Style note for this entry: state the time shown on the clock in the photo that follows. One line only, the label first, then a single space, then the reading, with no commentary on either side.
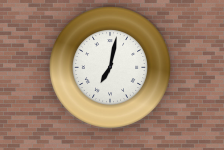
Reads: 7:02
